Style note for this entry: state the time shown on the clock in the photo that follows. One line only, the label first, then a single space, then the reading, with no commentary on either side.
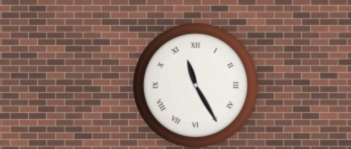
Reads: 11:25
